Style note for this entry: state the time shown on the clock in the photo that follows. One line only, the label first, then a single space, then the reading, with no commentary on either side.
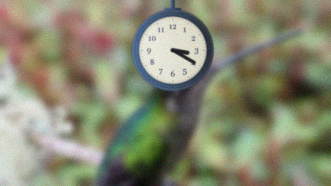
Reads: 3:20
